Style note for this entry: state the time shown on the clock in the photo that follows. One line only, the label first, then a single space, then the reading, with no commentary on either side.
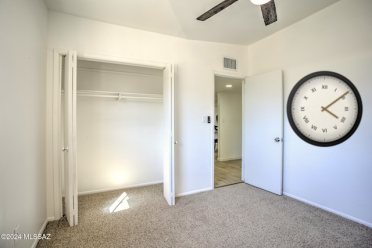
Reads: 4:09
